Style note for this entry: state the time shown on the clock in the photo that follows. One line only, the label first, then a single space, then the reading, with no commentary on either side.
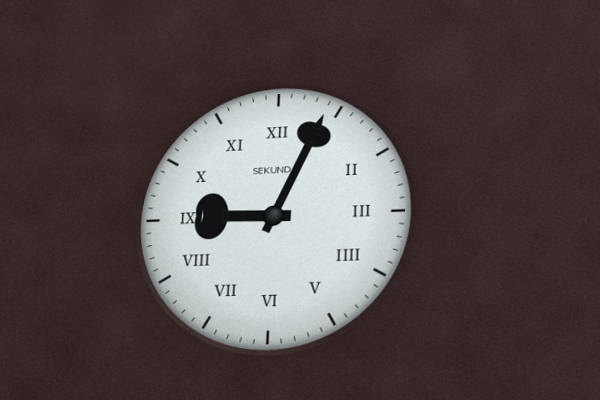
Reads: 9:04
